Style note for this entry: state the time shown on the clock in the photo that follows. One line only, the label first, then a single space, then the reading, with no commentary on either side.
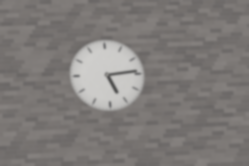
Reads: 5:14
